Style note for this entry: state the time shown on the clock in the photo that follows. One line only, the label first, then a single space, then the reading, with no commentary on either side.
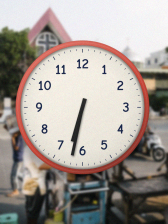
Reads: 6:32
